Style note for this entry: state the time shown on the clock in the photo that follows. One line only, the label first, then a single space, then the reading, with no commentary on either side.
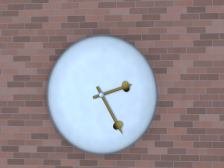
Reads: 2:25
